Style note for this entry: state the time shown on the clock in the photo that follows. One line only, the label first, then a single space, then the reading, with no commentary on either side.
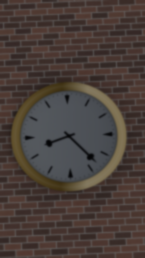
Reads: 8:23
